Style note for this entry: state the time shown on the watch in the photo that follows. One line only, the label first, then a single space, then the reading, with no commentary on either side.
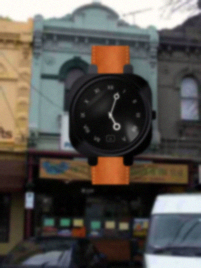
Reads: 5:03
